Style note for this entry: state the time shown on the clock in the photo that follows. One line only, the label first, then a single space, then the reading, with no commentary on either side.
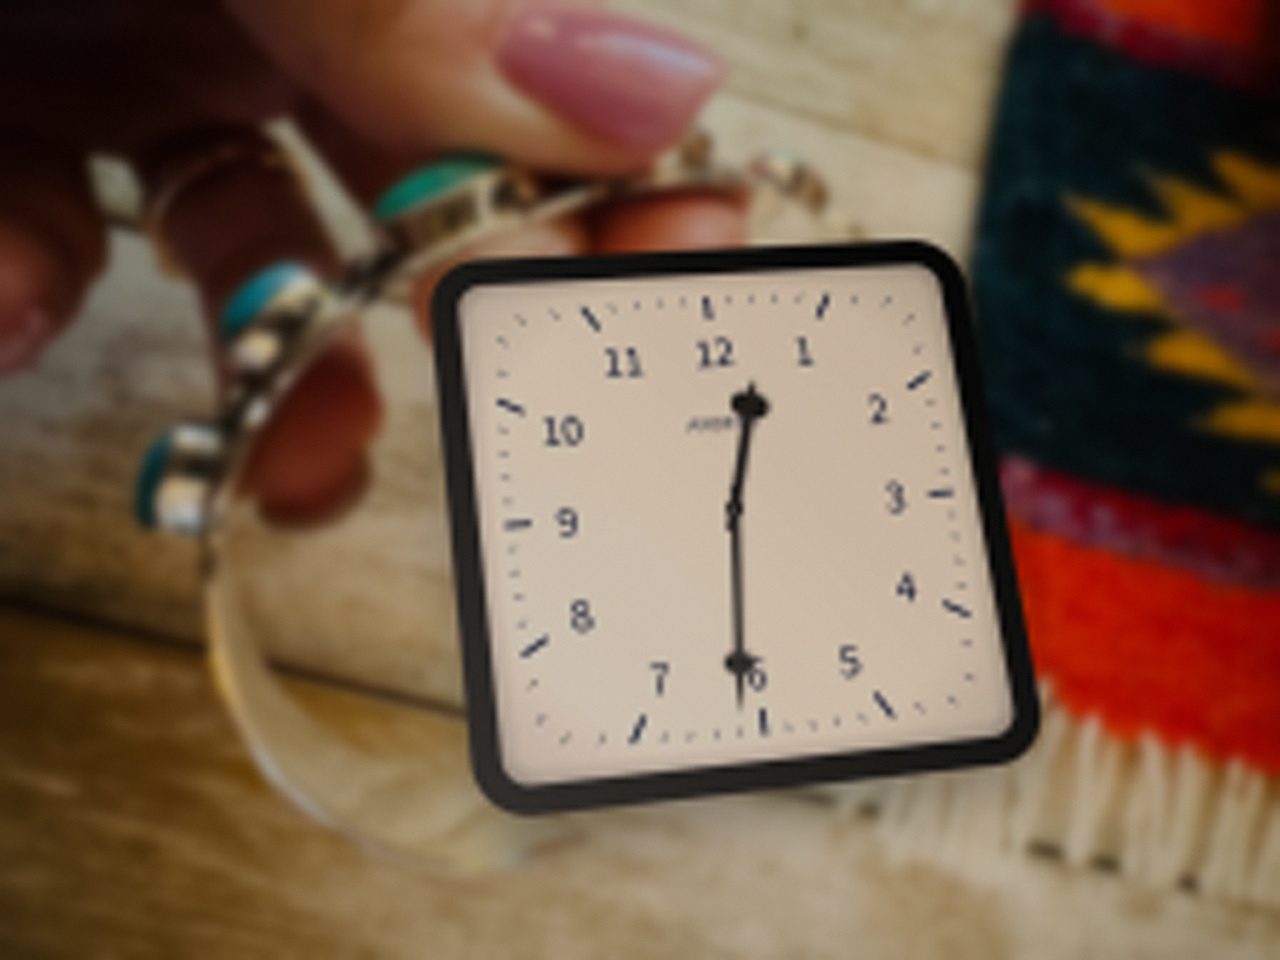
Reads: 12:31
